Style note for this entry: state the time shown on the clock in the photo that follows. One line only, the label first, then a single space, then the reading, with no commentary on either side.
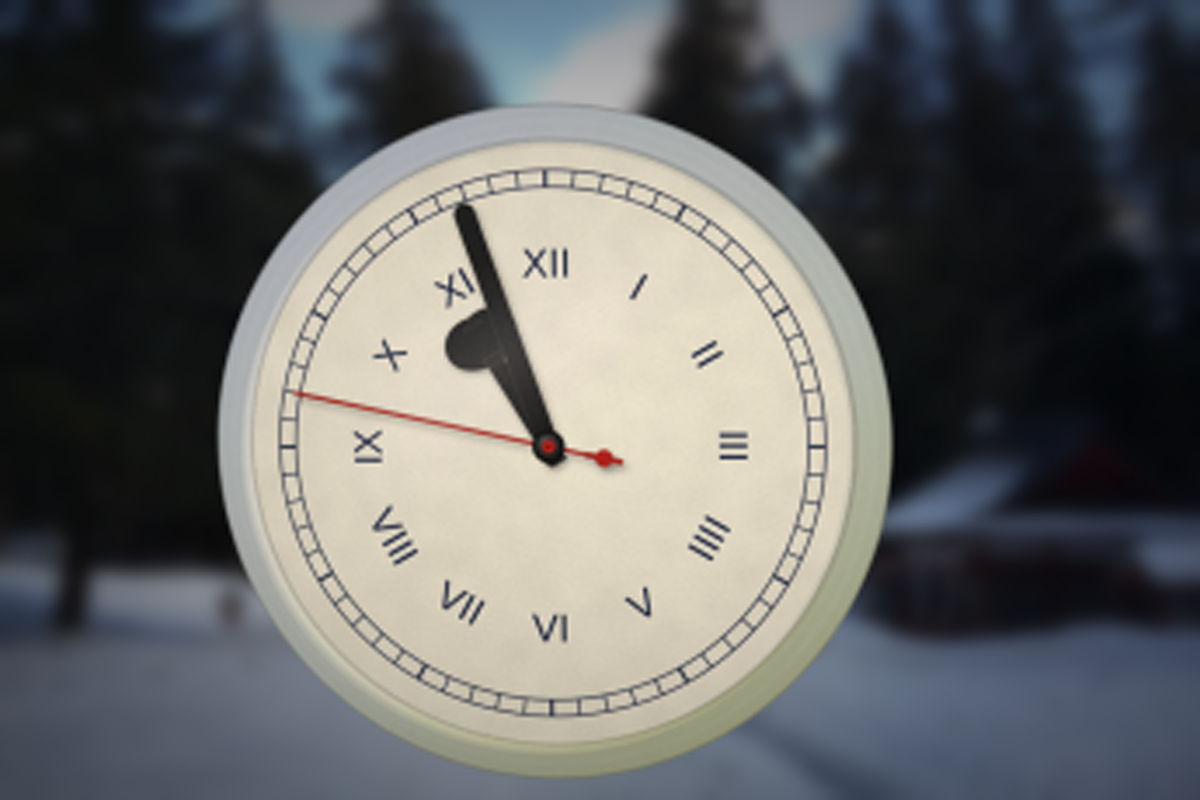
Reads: 10:56:47
